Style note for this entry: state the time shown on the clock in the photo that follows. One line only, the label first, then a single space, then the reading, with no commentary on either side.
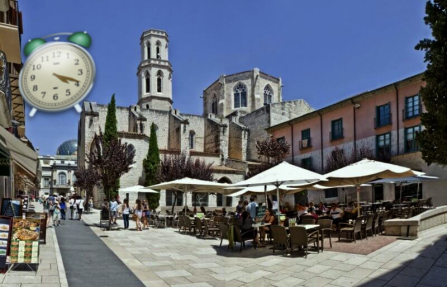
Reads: 4:19
